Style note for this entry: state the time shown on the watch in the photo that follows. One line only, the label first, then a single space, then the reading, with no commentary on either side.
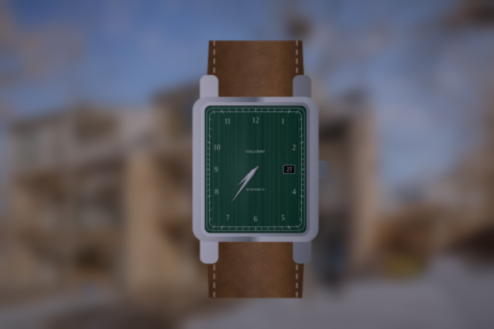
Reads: 7:36
